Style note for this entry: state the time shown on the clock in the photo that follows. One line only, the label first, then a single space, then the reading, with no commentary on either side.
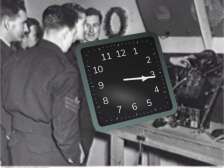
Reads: 3:16
